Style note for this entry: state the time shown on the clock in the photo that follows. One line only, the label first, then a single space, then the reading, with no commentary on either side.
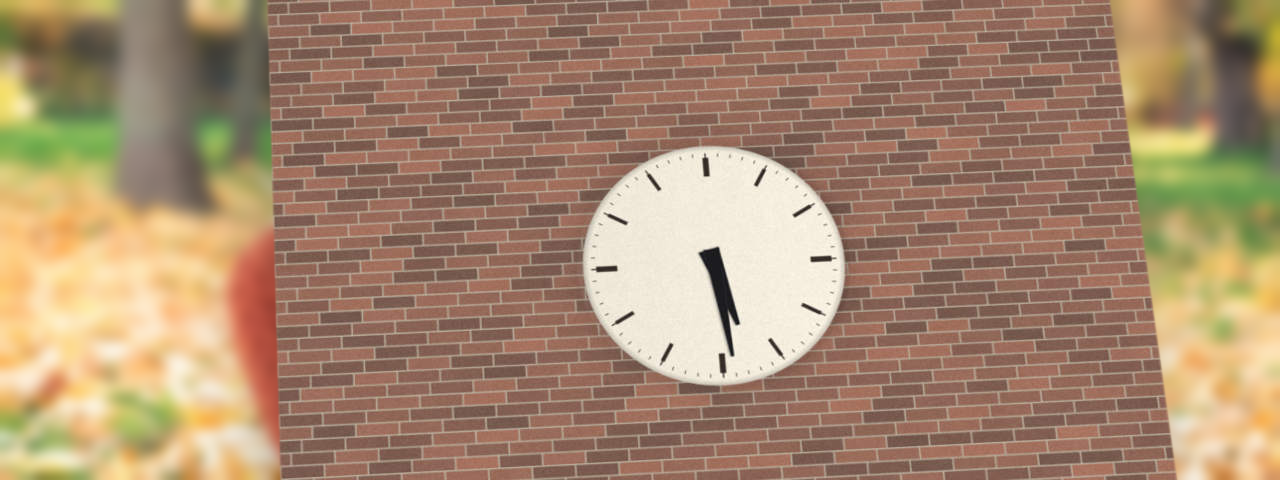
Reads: 5:29
